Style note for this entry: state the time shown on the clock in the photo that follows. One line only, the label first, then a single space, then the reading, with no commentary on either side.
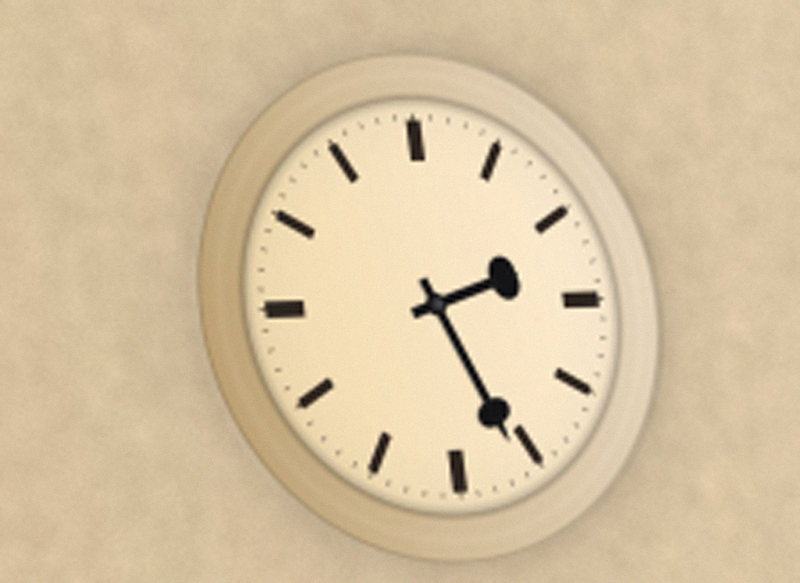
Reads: 2:26
